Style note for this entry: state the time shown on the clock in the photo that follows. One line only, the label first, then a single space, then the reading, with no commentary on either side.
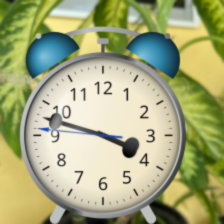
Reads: 3:47:46
